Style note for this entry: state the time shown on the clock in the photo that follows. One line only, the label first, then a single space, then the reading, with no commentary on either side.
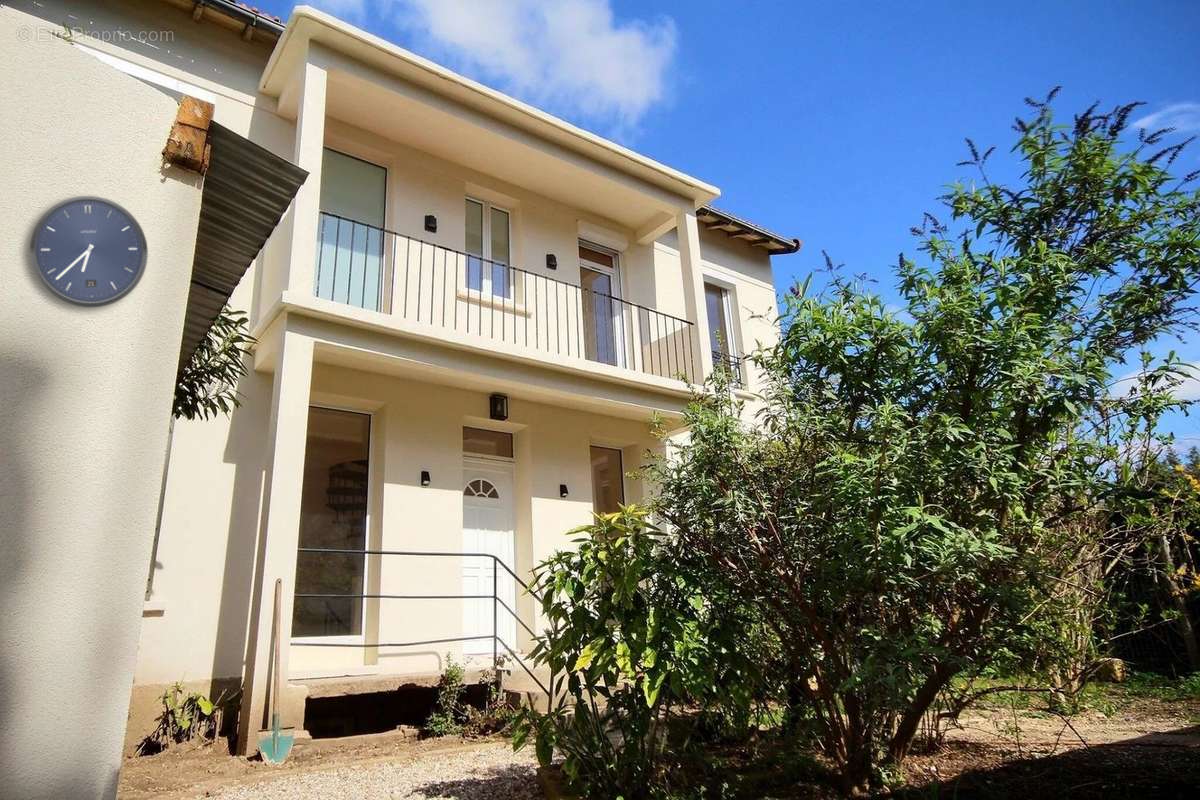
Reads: 6:38
